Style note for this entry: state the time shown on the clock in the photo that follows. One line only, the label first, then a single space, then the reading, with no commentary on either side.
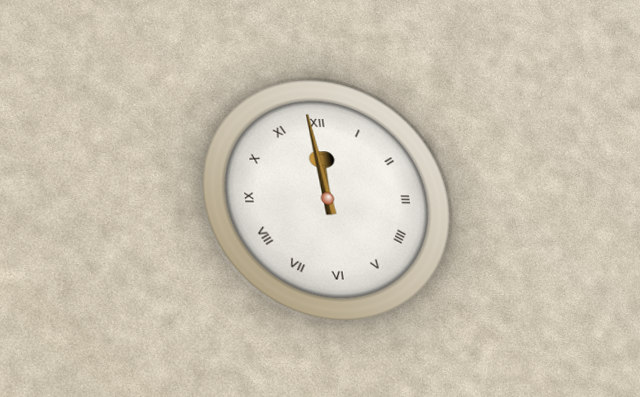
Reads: 11:59
